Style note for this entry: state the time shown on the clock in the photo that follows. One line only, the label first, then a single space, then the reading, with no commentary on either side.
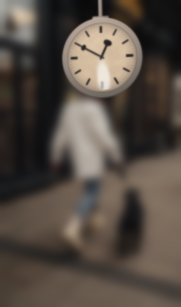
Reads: 12:50
